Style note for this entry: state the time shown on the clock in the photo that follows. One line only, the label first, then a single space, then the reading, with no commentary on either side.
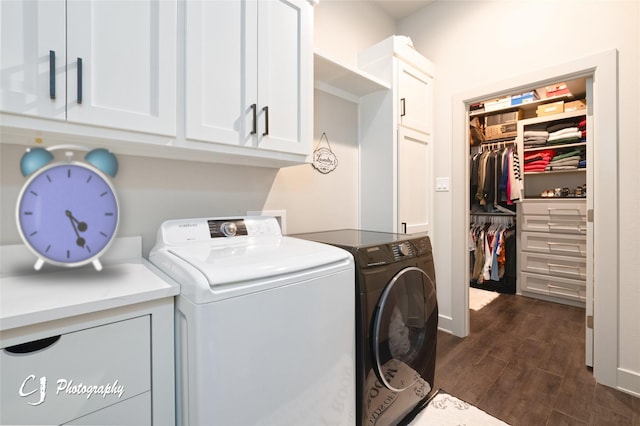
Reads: 4:26
